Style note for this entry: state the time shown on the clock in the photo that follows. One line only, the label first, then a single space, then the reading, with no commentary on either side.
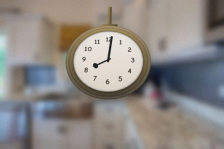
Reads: 8:01
